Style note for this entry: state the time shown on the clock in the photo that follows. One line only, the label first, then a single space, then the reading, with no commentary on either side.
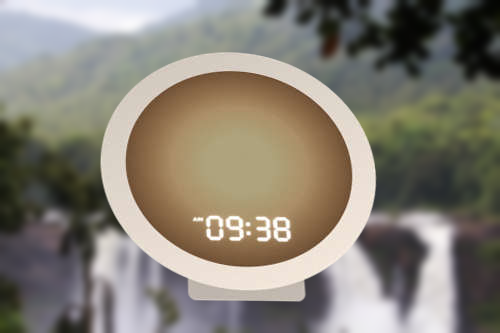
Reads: 9:38
